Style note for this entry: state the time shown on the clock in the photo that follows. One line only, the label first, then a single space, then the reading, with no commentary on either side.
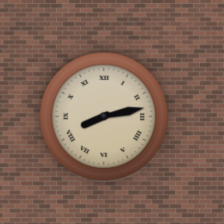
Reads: 8:13
